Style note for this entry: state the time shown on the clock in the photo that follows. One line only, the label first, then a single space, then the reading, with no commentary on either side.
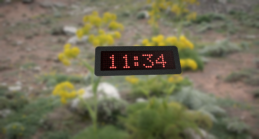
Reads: 11:34
